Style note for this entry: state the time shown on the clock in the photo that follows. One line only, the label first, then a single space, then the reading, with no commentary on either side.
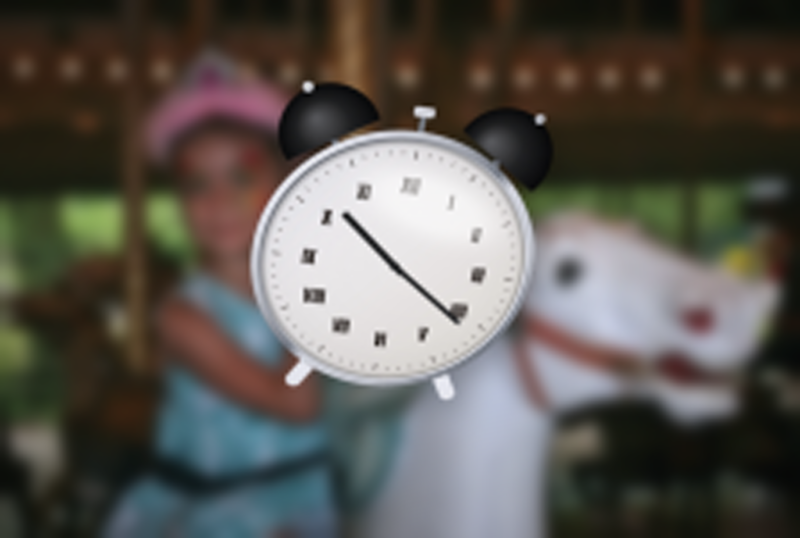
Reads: 10:21
